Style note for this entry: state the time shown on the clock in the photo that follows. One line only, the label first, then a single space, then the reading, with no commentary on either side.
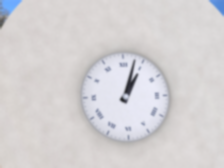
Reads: 1:03
